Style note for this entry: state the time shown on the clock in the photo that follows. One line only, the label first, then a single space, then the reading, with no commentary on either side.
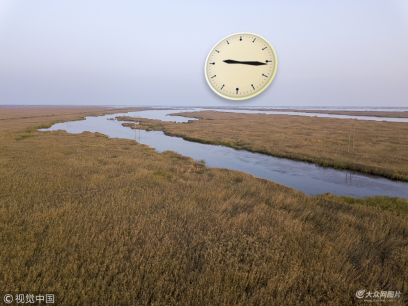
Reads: 9:16
